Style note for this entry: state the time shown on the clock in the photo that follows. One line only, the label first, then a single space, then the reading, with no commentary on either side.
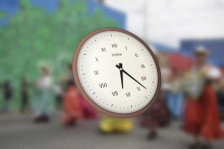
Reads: 6:23
